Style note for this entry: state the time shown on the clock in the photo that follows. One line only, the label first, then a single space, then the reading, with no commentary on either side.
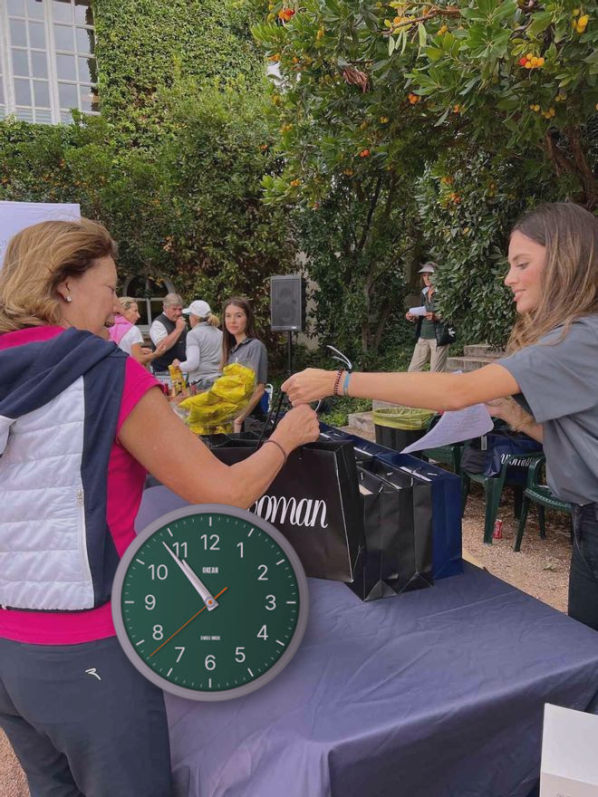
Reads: 10:53:38
